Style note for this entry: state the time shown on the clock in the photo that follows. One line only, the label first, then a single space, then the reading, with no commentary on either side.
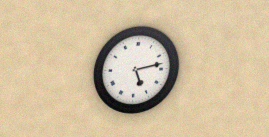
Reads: 5:13
